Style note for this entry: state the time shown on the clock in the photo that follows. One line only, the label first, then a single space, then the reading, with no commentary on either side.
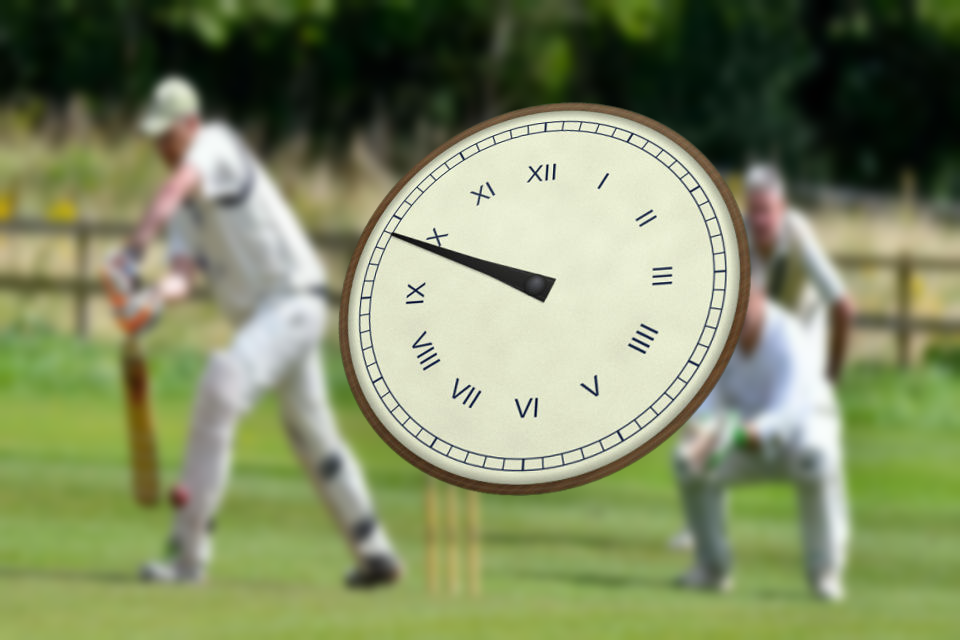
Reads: 9:49
